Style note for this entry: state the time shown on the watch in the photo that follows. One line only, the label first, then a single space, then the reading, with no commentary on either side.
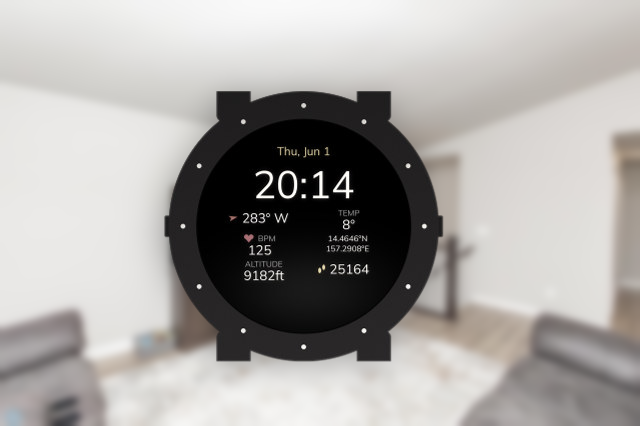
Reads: 20:14
